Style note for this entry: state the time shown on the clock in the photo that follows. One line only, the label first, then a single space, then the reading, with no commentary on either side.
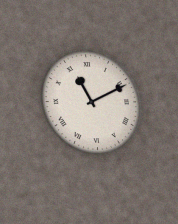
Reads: 11:11
